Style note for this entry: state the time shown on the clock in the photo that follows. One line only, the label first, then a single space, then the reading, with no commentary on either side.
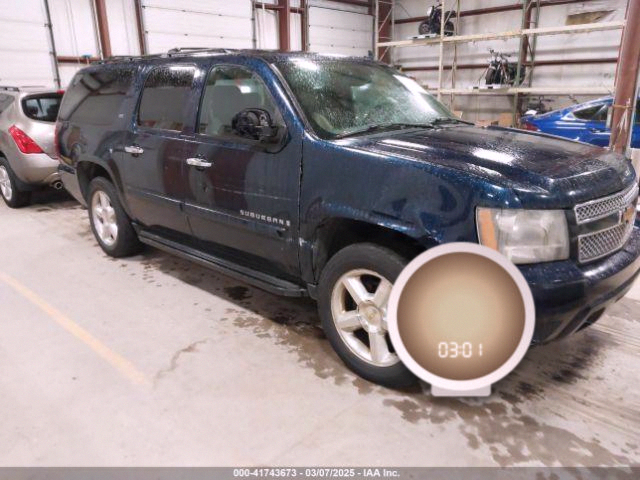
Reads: 3:01
